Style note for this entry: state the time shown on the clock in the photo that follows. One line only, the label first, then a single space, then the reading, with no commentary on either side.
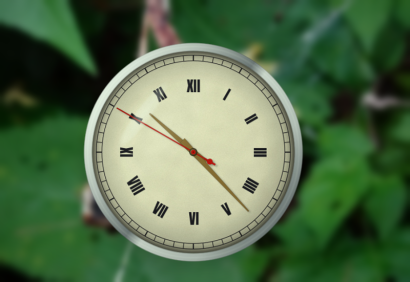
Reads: 10:22:50
